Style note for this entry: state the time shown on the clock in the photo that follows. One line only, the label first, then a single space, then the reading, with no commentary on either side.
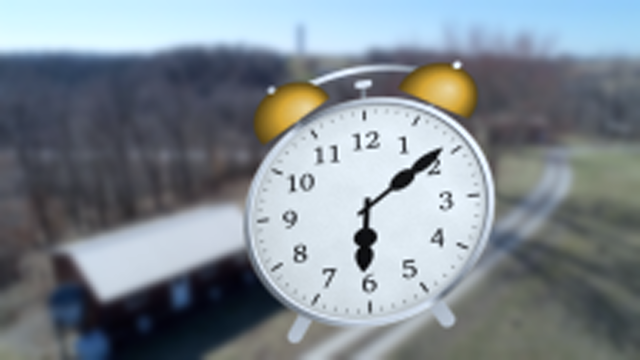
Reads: 6:09
